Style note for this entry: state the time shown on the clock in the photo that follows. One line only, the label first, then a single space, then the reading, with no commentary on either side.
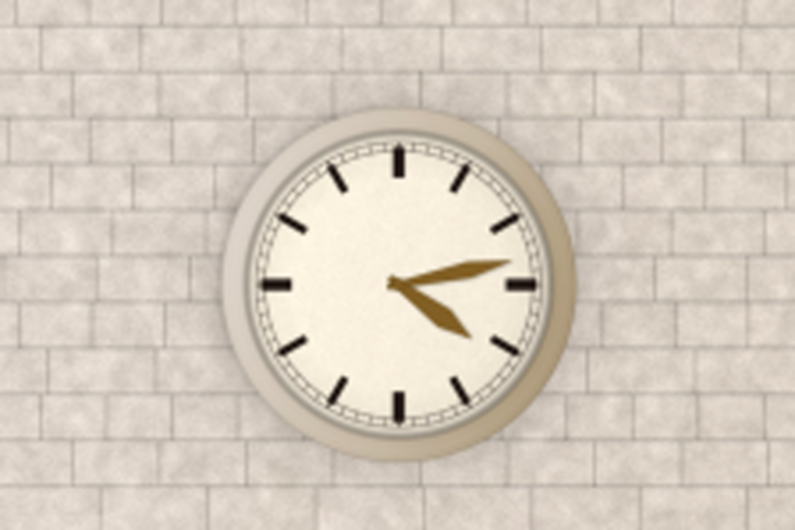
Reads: 4:13
